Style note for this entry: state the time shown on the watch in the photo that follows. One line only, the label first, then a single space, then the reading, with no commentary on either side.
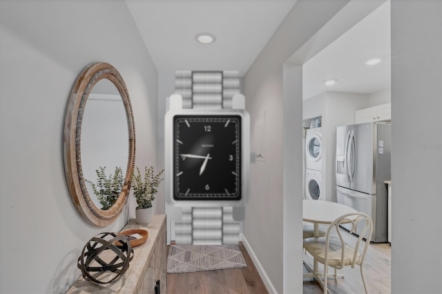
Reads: 6:46
